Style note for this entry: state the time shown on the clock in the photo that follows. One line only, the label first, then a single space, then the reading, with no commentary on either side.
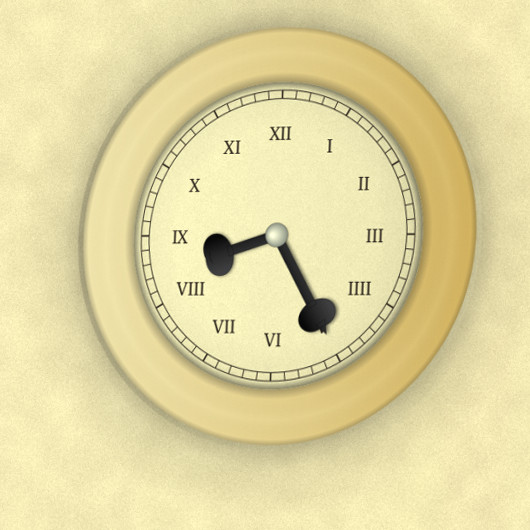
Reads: 8:25
